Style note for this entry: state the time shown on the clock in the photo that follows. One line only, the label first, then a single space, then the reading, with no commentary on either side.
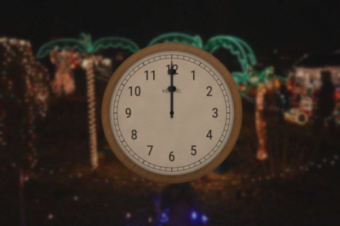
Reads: 12:00
